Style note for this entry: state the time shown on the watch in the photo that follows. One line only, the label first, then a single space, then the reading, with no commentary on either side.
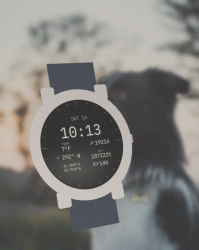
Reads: 10:13
